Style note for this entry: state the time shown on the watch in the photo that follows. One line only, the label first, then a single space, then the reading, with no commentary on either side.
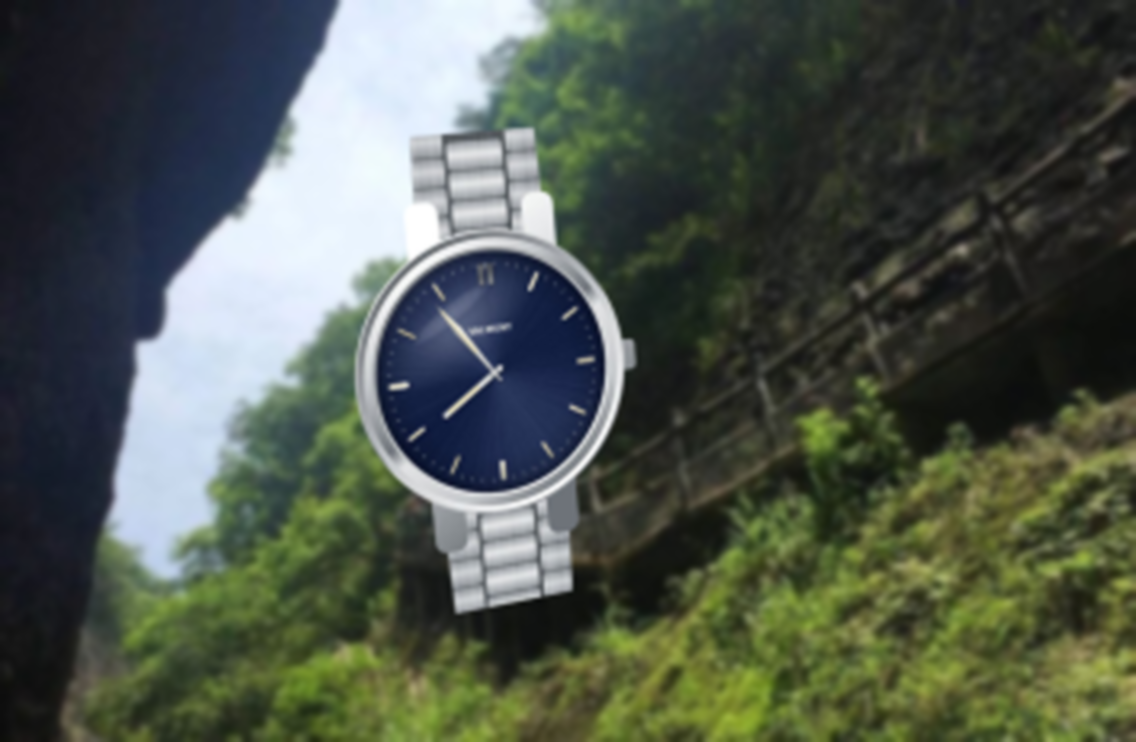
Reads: 7:54
